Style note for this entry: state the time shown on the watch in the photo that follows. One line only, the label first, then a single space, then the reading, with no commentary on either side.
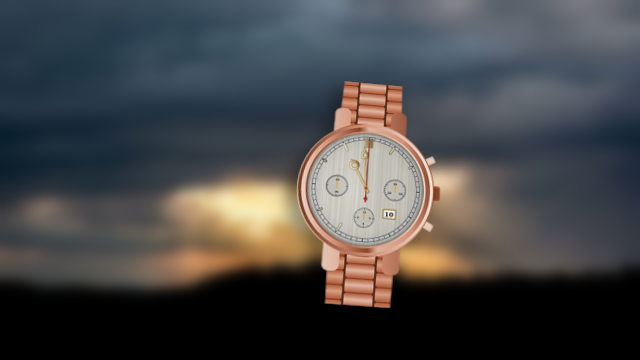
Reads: 10:59
